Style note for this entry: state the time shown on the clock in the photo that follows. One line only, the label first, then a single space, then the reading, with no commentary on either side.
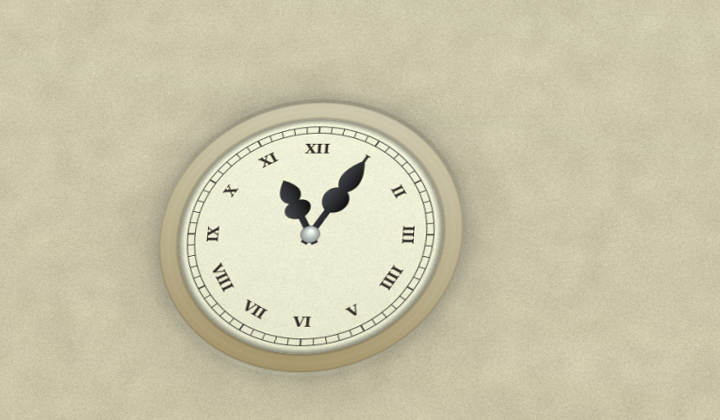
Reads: 11:05
